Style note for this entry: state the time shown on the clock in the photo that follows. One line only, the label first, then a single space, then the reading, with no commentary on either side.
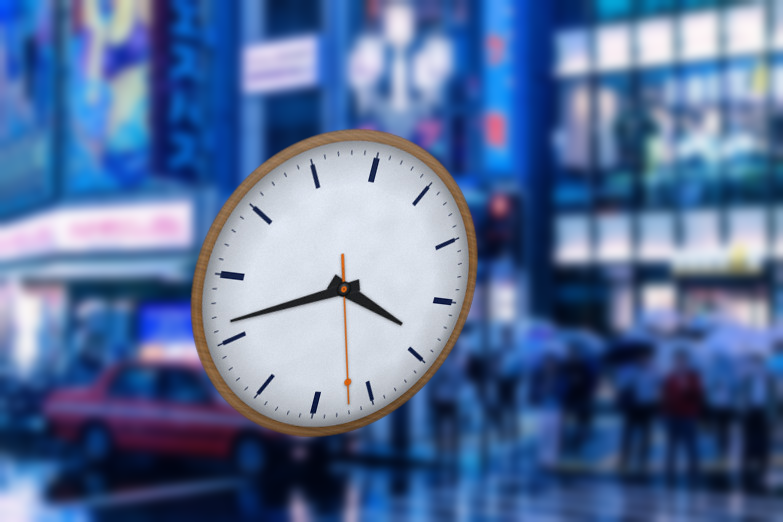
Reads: 3:41:27
